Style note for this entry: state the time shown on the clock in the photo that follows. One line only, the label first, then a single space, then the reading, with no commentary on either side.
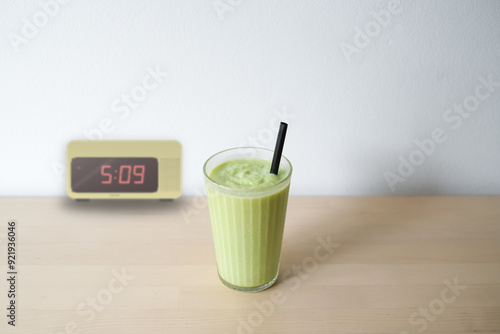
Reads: 5:09
